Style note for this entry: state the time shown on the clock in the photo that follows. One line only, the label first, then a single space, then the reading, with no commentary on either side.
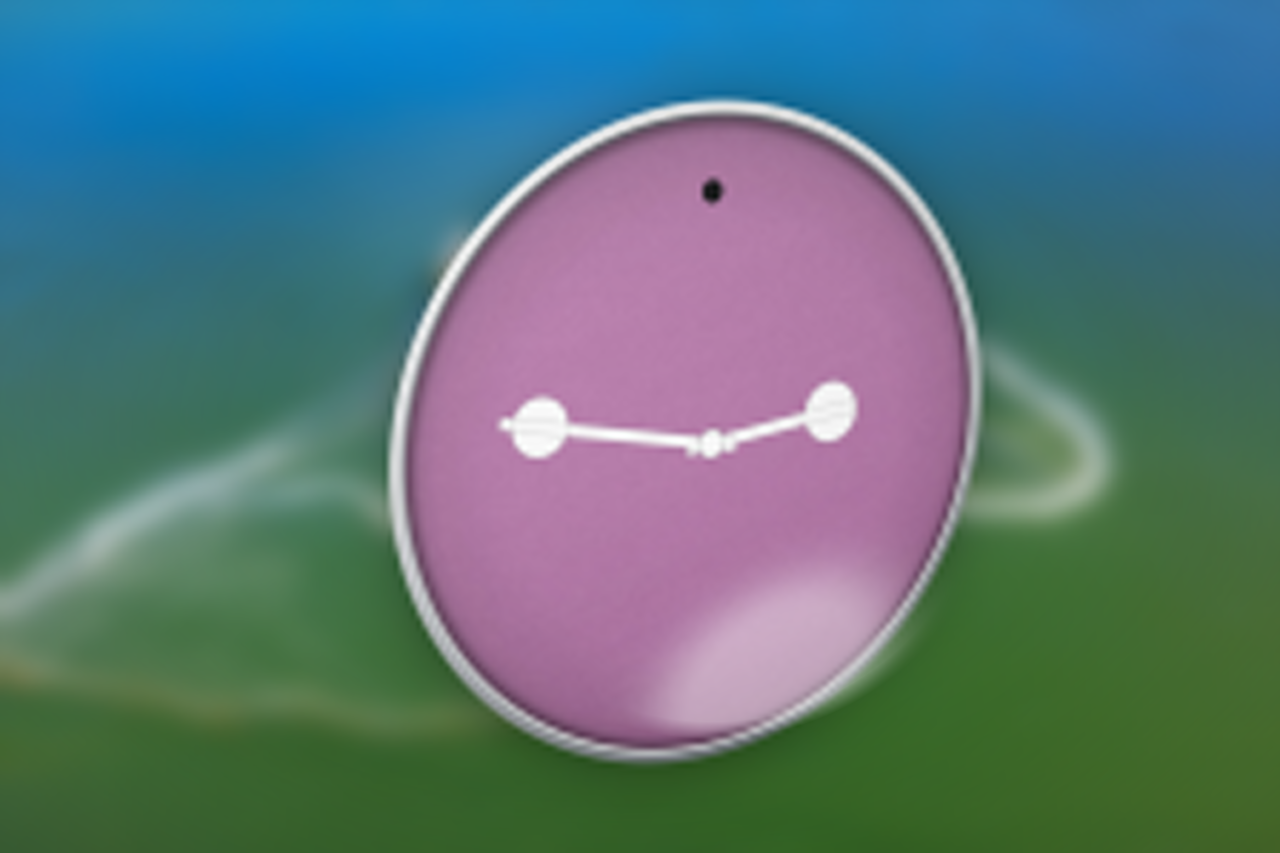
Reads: 2:47
